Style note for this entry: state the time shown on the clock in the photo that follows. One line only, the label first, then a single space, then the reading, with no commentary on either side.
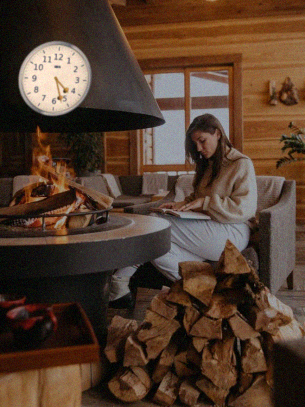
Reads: 4:27
